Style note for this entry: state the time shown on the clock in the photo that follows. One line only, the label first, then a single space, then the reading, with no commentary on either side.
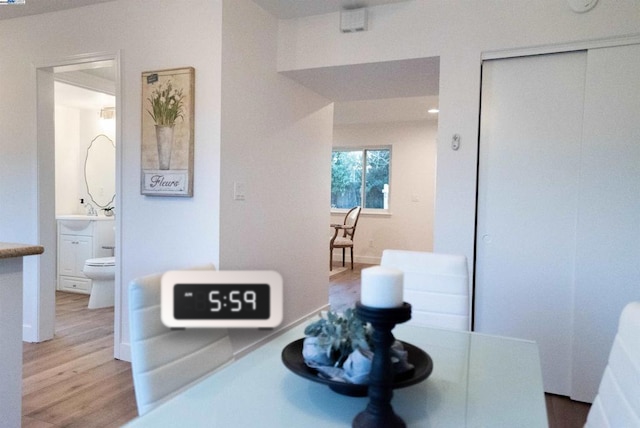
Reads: 5:59
